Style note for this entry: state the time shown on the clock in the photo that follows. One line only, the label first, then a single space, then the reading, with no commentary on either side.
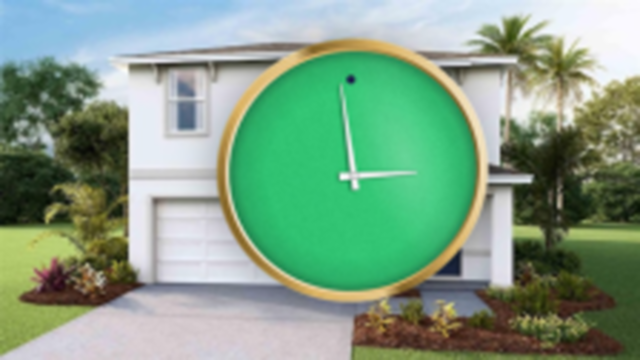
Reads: 2:59
